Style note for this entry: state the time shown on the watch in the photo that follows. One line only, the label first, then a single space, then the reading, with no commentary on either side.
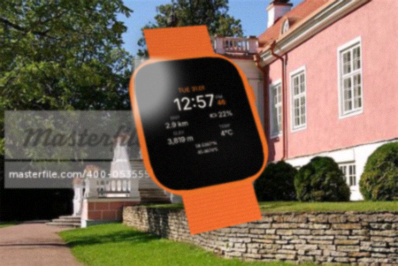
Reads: 12:57
